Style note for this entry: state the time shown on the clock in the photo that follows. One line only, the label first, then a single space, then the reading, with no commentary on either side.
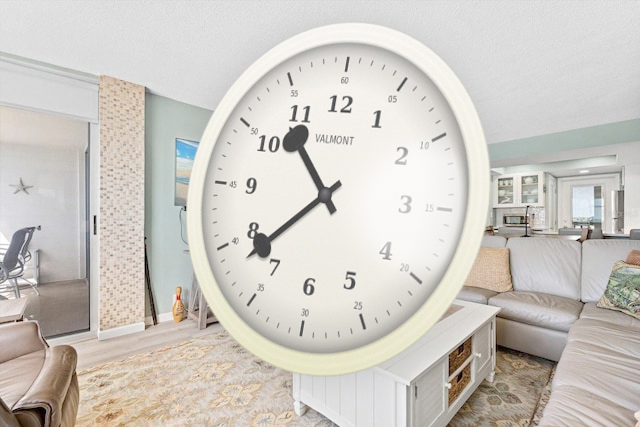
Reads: 10:38
